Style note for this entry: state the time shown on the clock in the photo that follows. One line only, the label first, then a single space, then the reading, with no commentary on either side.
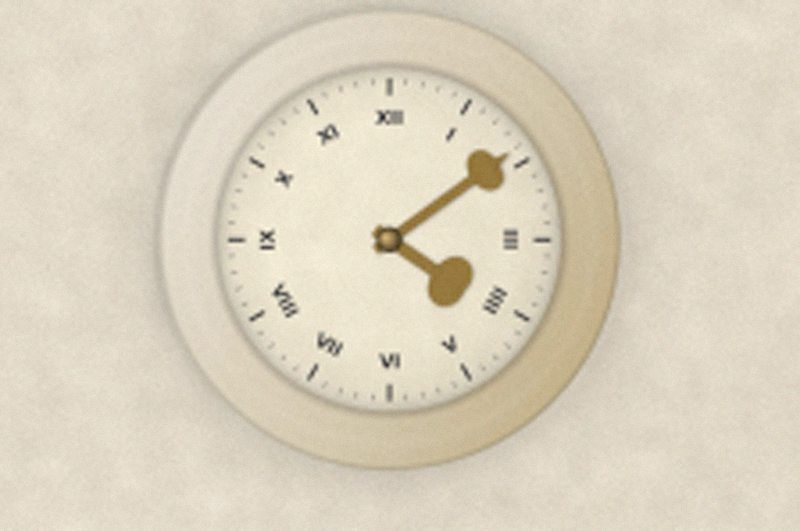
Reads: 4:09
